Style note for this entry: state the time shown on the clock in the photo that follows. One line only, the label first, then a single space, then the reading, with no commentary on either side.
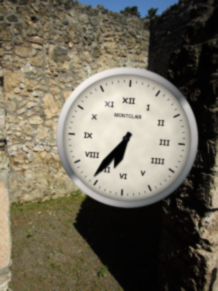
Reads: 6:36
